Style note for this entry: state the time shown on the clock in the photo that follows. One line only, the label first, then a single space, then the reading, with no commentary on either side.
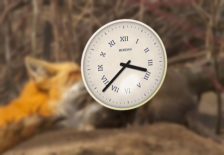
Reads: 3:38
